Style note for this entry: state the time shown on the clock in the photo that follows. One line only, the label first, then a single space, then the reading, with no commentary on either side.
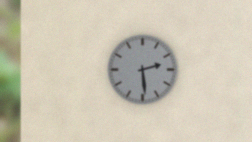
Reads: 2:29
